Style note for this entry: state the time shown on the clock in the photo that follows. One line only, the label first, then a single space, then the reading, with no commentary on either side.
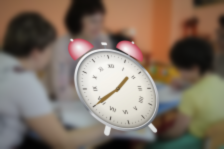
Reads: 1:40
